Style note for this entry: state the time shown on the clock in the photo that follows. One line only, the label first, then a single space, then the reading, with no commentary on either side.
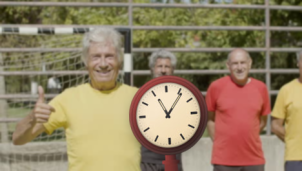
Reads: 11:06
